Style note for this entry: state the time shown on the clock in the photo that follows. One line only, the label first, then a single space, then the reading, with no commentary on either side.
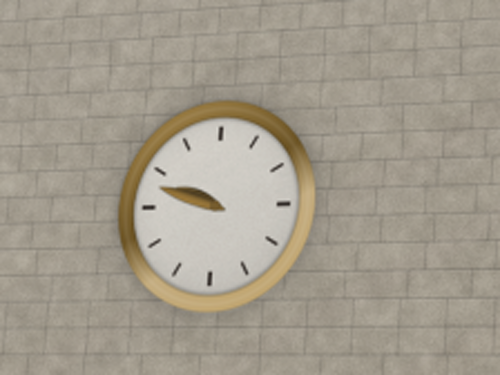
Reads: 9:48
